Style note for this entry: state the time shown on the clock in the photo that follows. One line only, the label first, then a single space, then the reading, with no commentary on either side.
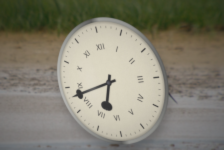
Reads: 6:43
